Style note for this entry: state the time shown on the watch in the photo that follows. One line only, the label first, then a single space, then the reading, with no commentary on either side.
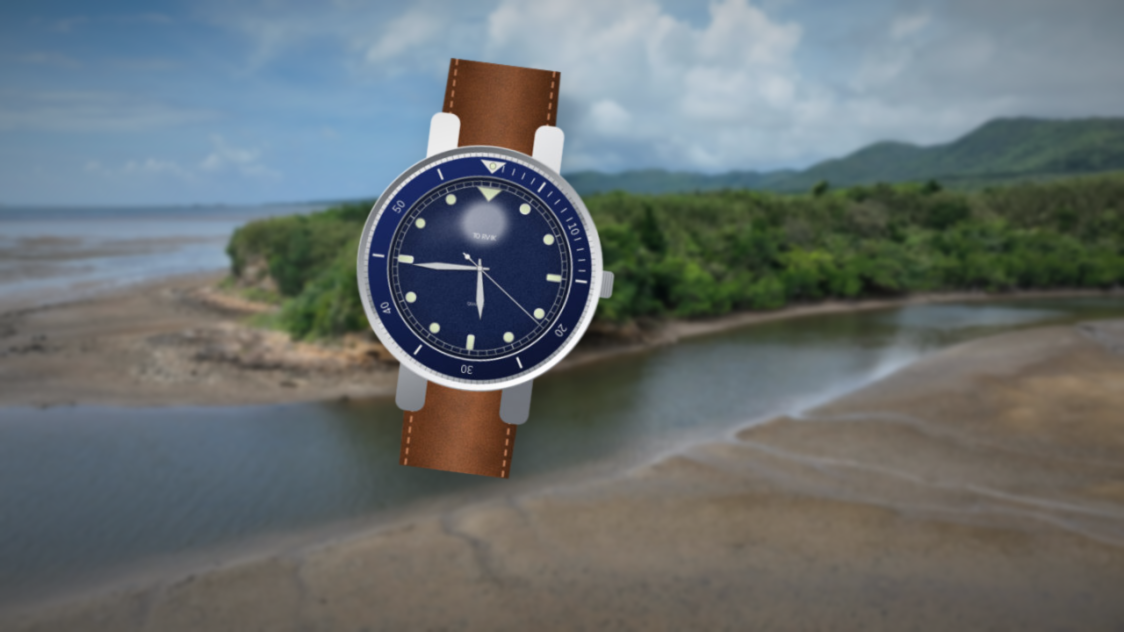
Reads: 5:44:21
